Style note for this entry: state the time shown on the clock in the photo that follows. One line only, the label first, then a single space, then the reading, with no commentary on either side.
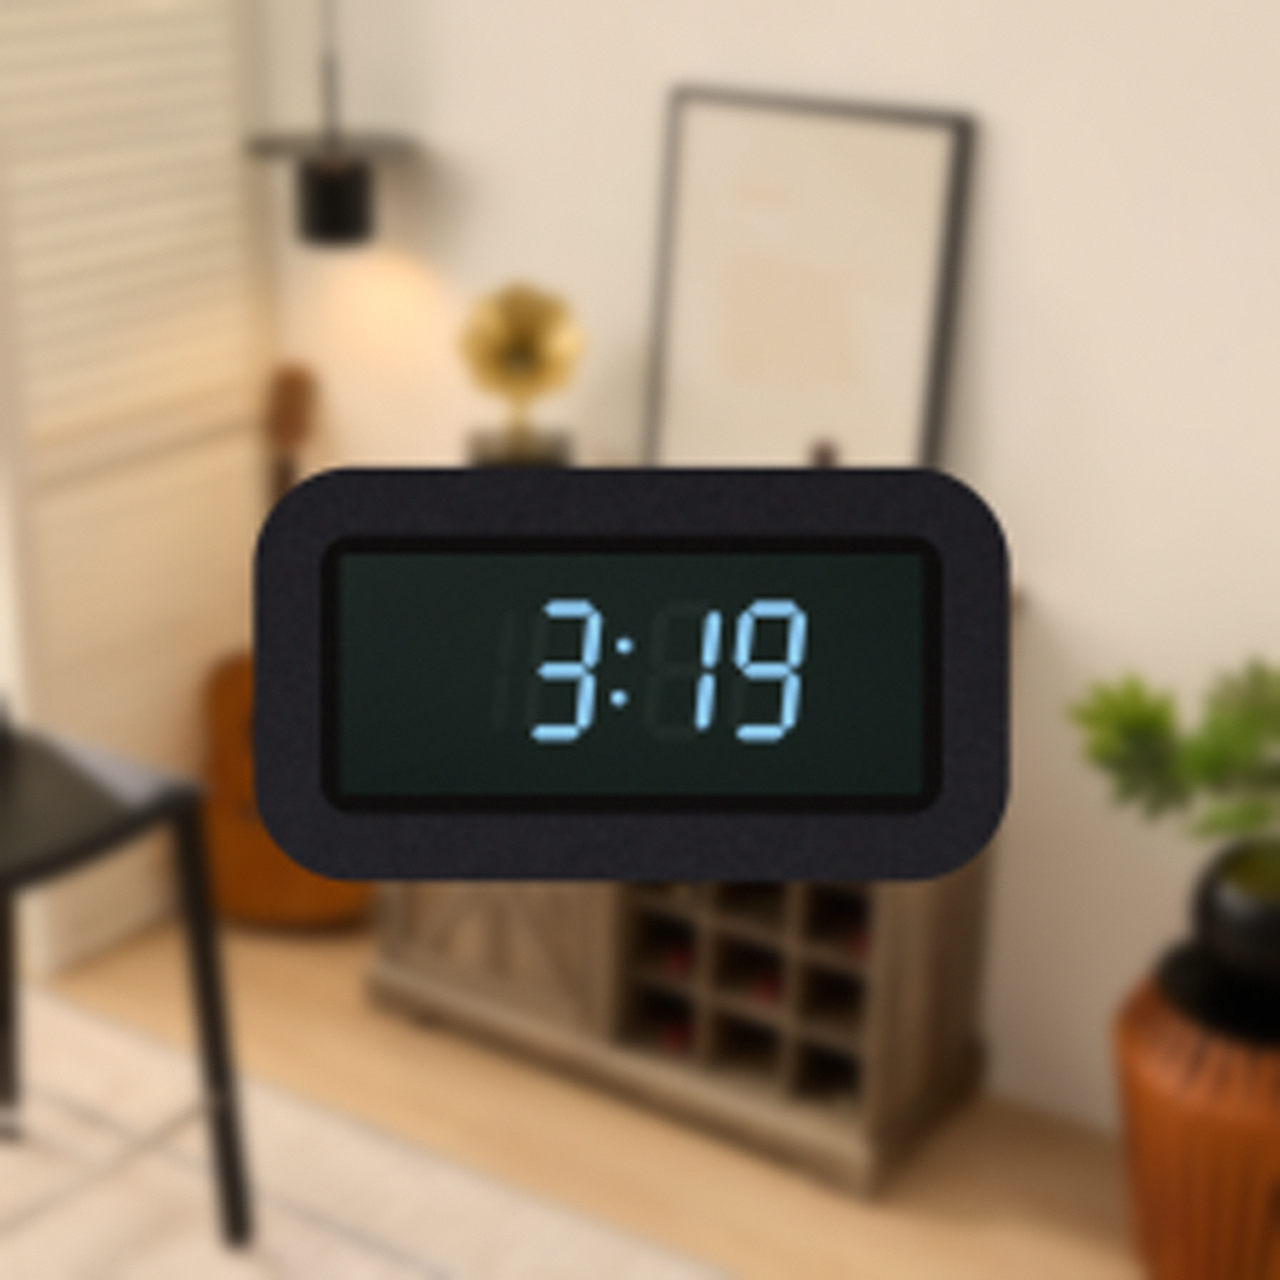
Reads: 3:19
